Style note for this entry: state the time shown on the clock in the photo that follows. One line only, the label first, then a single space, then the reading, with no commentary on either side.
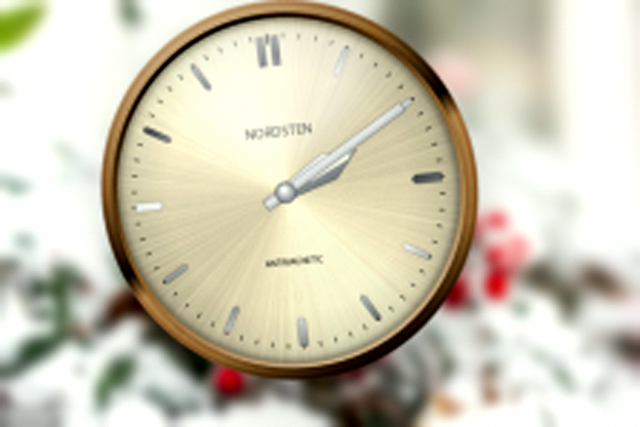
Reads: 2:10
